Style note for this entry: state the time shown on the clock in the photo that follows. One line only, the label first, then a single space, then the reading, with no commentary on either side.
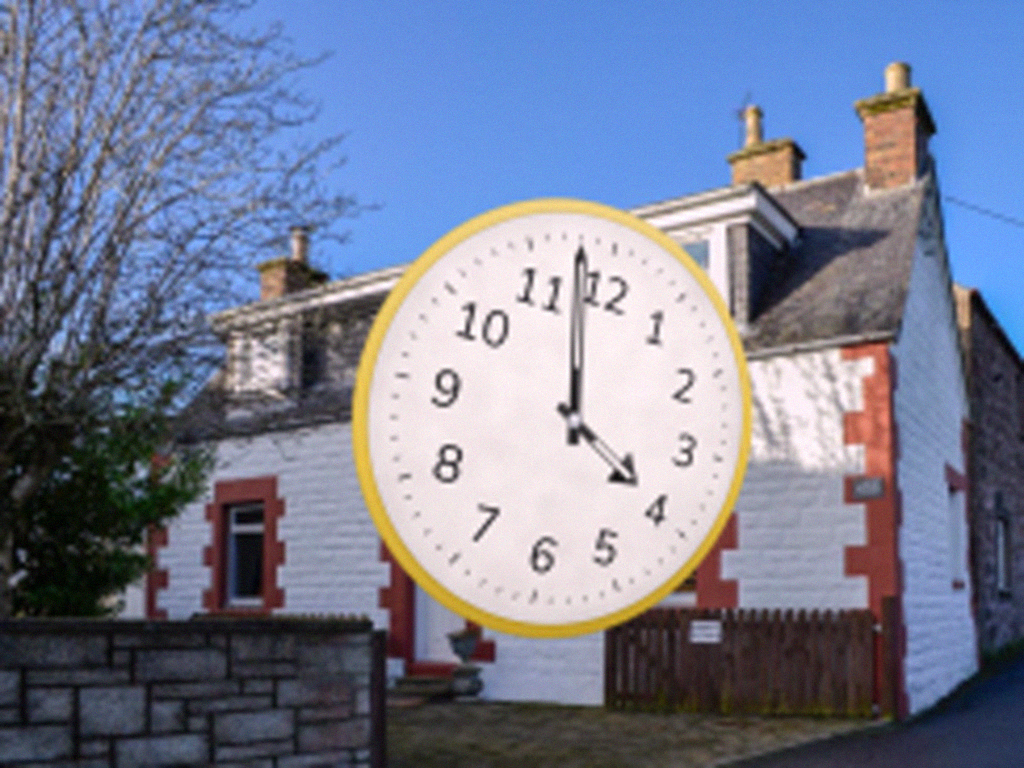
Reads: 3:58
